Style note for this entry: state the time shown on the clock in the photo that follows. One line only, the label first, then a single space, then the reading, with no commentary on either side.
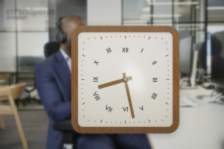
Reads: 8:28
